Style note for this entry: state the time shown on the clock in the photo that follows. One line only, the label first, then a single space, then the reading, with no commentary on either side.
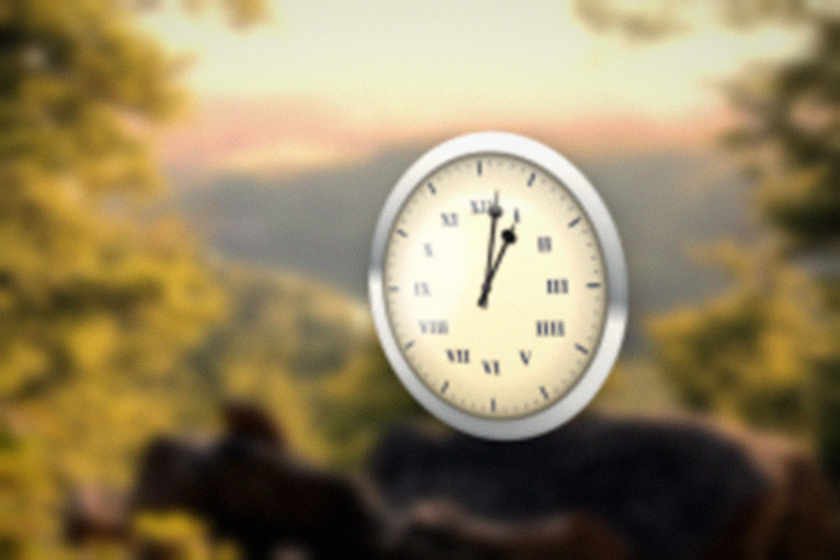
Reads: 1:02
